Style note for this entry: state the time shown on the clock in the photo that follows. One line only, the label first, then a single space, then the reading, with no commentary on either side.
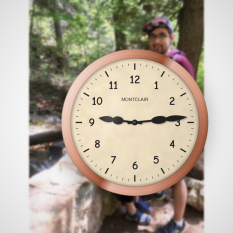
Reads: 9:14
